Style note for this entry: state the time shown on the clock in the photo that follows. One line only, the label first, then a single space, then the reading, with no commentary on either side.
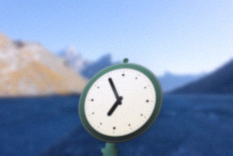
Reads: 6:55
